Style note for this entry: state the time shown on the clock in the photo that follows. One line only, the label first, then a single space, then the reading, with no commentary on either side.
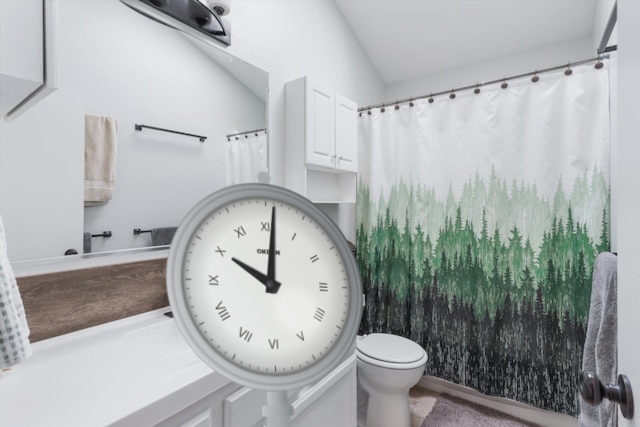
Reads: 10:01
